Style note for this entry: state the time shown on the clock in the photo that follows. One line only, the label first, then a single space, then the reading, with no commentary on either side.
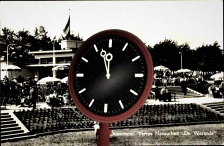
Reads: 11:57
